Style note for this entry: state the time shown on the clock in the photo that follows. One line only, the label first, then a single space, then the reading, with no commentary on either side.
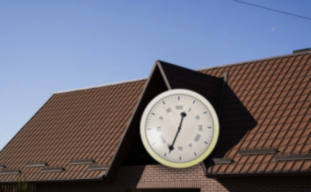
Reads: 12:34
